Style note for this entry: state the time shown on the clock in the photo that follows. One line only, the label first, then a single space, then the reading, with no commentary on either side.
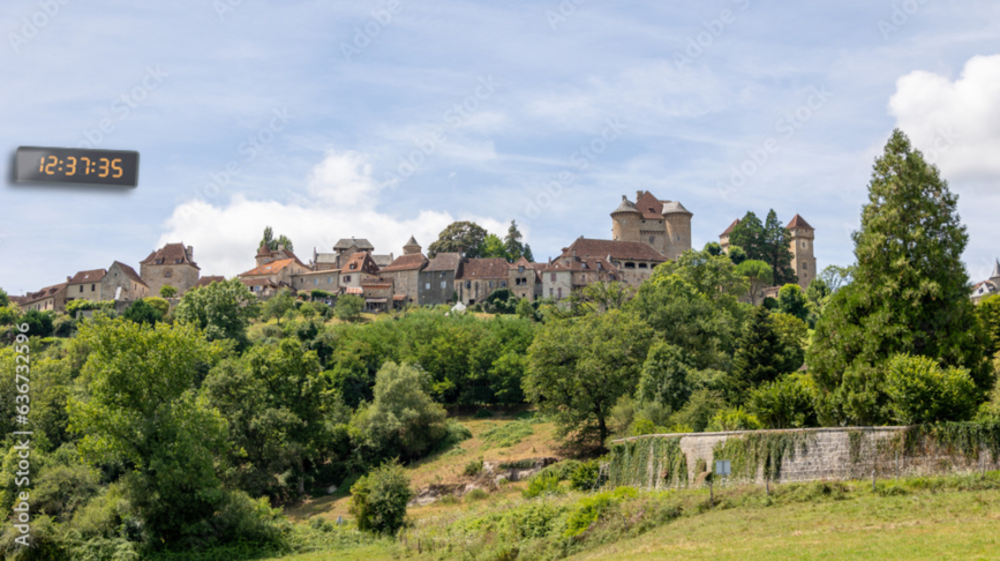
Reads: 12:37:35
